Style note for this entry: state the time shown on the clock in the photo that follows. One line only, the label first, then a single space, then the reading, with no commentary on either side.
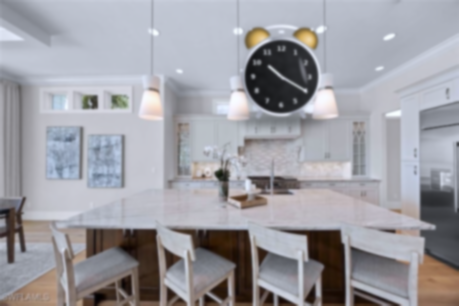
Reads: 10:20
